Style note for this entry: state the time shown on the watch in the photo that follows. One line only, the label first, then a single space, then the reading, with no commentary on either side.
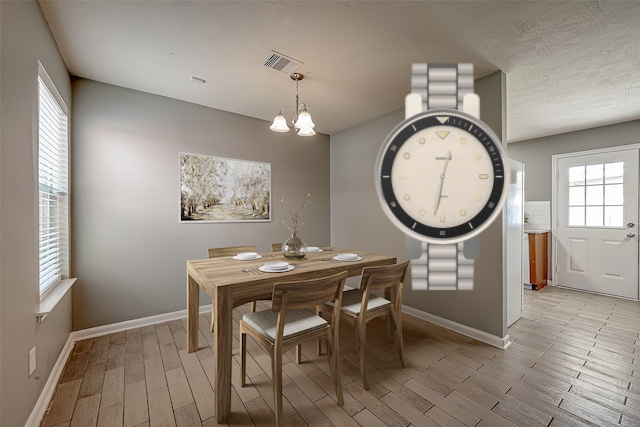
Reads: 12:32
